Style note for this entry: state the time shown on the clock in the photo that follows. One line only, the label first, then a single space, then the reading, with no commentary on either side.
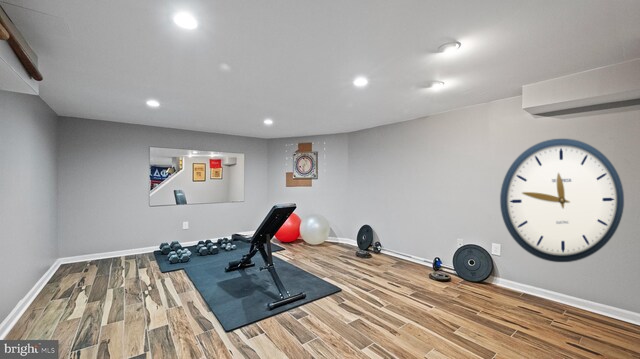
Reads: 11:47
